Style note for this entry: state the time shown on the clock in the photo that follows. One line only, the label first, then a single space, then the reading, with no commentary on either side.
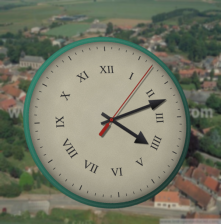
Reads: 4:12:07
